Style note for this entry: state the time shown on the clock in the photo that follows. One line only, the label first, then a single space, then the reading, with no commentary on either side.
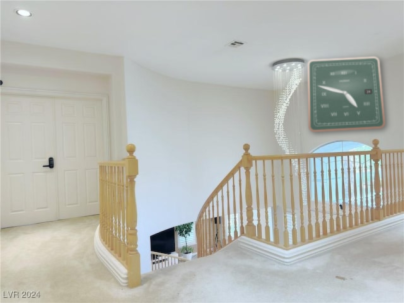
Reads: 4:48
